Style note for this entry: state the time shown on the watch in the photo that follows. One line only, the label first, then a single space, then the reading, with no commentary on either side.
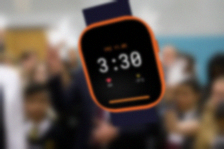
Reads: 3:30
